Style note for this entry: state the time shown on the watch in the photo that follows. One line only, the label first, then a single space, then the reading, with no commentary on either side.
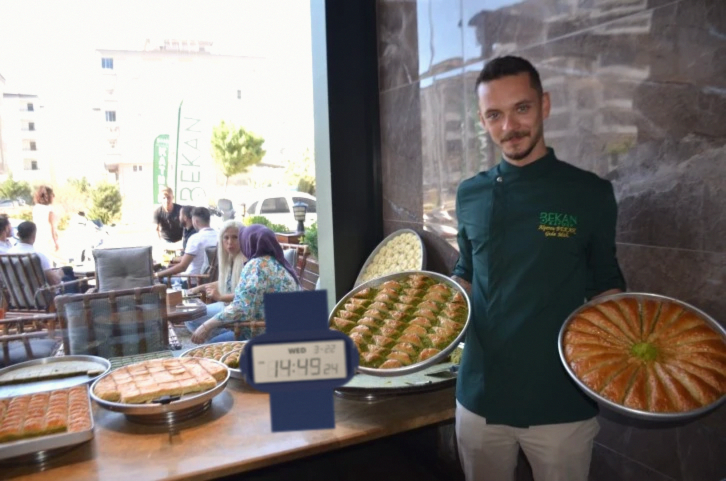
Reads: 14:49
